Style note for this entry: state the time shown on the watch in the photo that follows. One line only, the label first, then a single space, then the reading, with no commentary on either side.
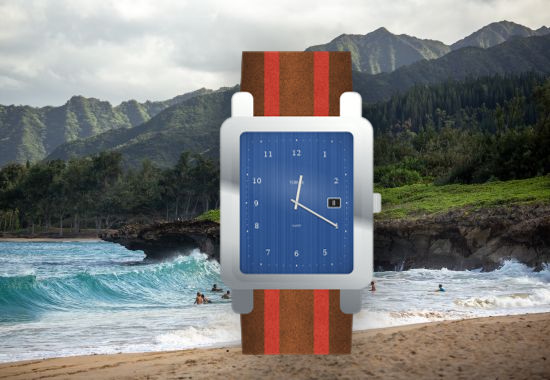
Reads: 12:20
